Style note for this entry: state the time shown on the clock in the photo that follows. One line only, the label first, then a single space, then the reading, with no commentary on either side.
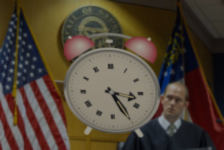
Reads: 3:25
